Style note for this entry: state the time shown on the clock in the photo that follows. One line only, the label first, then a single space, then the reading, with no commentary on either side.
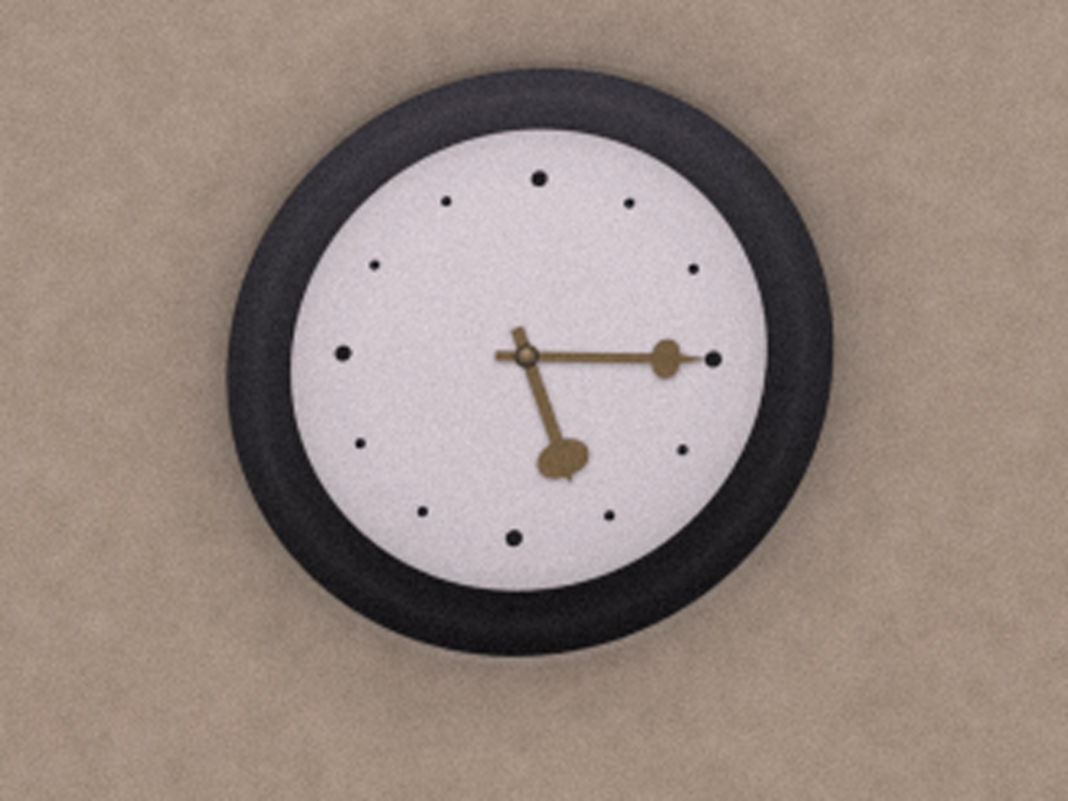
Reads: 5:15
